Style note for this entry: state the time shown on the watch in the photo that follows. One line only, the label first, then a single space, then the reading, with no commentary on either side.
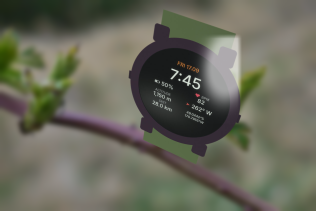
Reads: 7:45
